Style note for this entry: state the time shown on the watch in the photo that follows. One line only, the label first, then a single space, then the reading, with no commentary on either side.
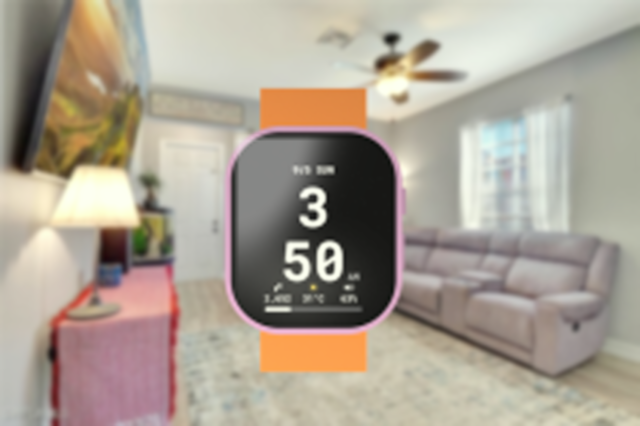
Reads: 3:50
